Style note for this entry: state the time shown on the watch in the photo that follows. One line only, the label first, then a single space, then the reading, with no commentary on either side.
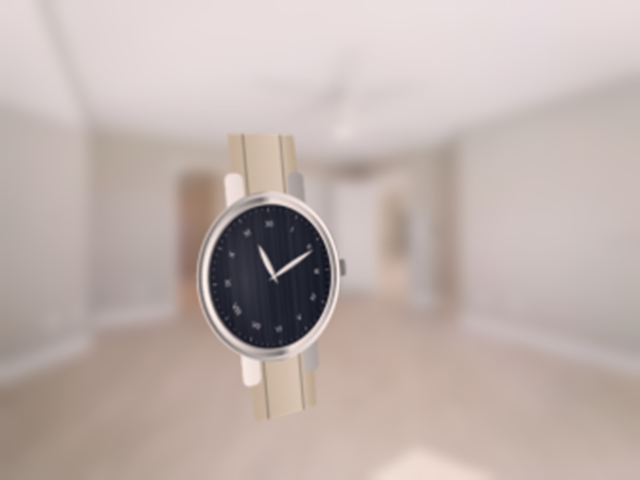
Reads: 11:11
